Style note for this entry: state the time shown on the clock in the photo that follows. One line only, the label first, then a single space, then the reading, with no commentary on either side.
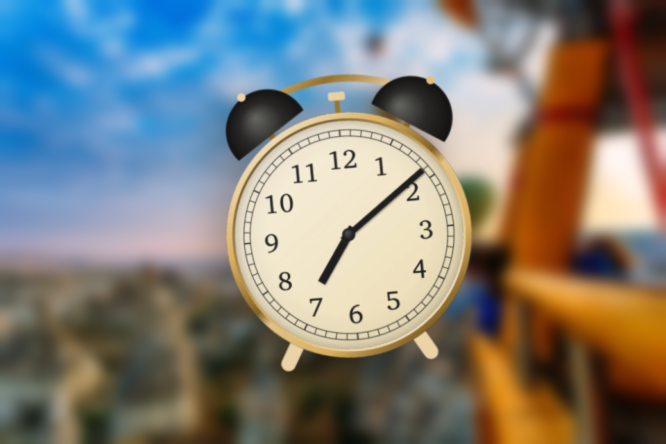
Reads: 7:09
